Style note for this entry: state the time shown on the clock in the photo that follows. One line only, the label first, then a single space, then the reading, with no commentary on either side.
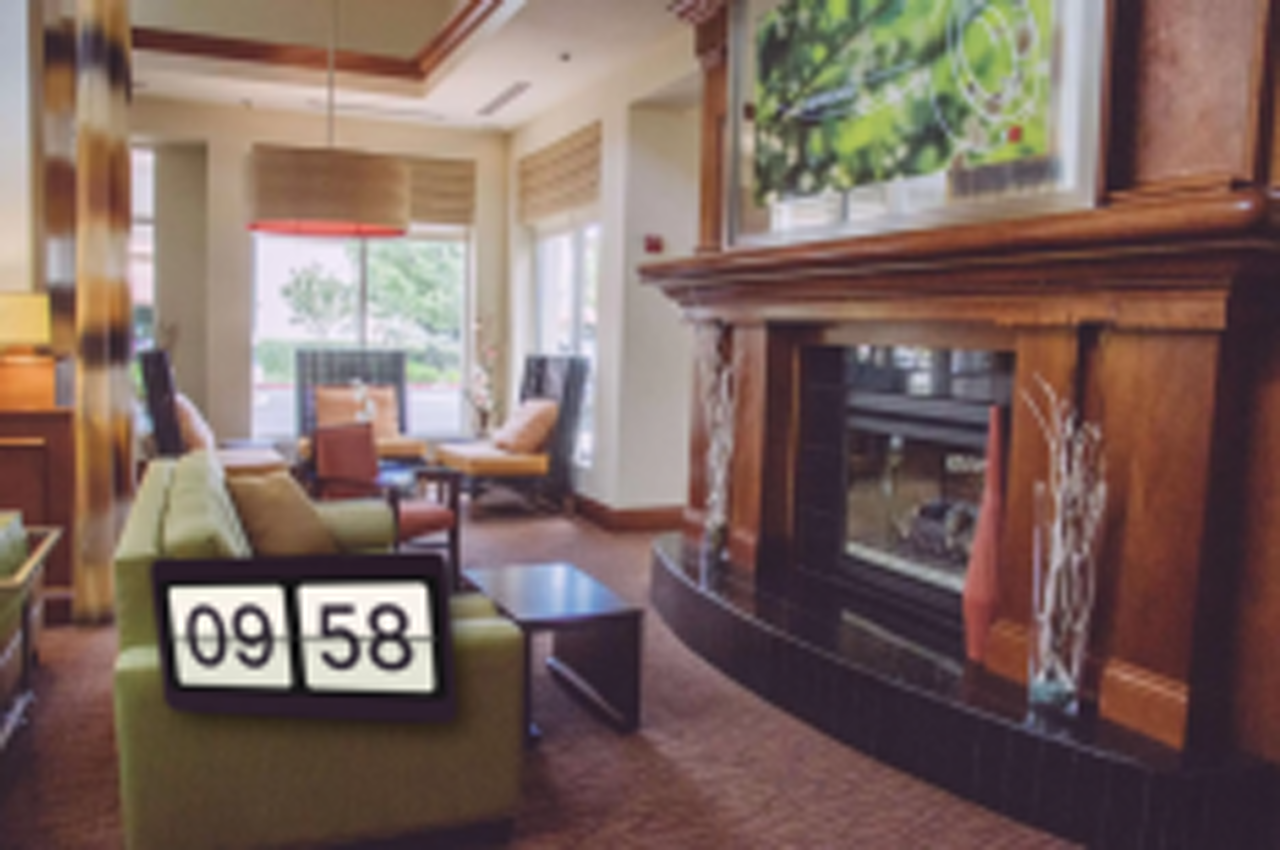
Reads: 9:58
